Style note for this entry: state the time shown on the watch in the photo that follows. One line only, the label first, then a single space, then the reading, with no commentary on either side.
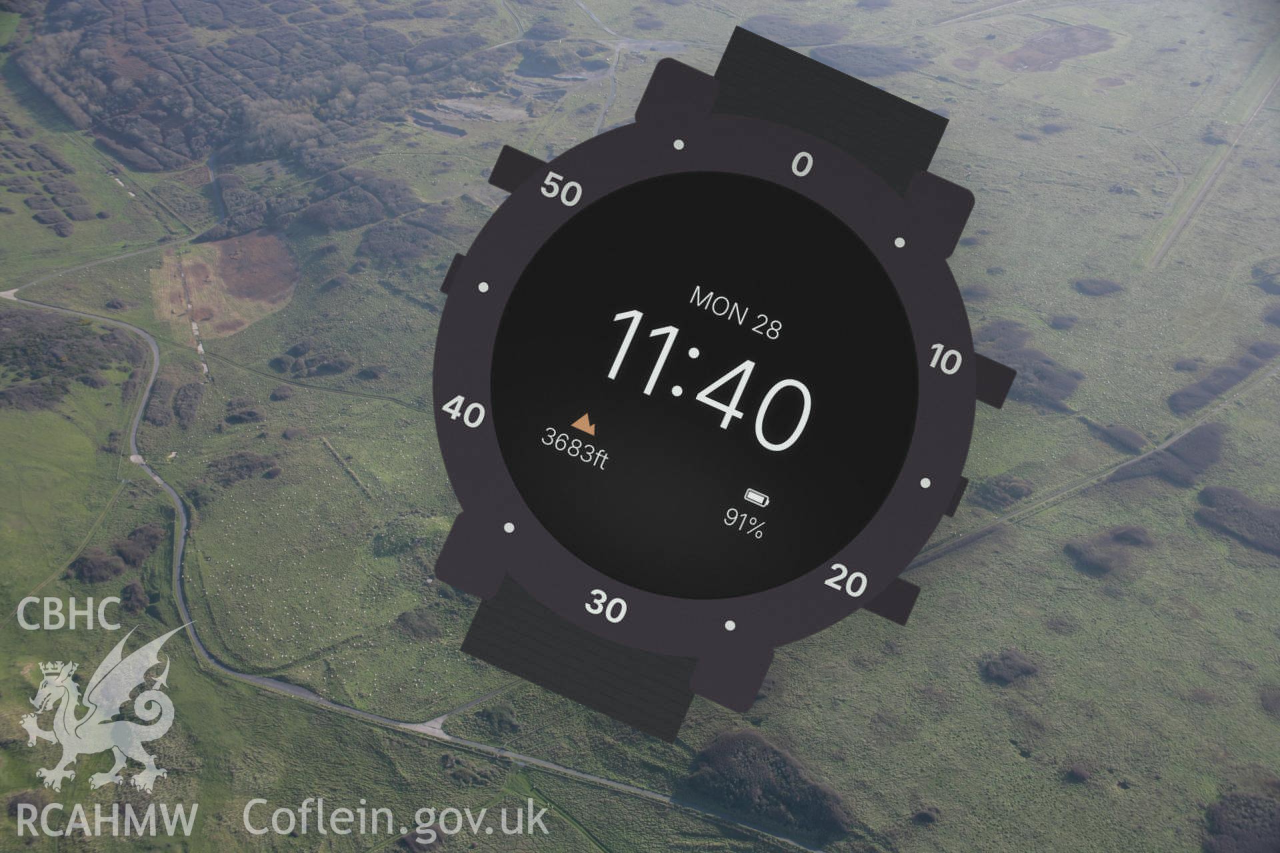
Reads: 11:40
